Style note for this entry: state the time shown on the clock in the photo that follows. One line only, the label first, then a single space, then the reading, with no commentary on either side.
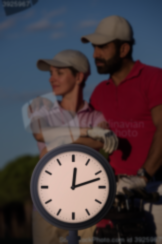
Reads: 12:12
